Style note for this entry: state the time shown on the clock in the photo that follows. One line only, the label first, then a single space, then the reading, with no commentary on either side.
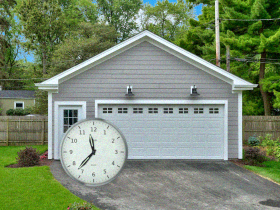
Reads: 11:37
